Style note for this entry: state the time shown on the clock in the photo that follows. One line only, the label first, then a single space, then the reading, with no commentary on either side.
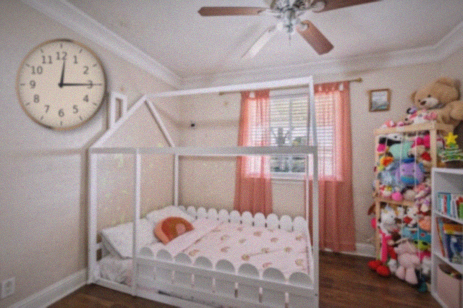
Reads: 12:15
